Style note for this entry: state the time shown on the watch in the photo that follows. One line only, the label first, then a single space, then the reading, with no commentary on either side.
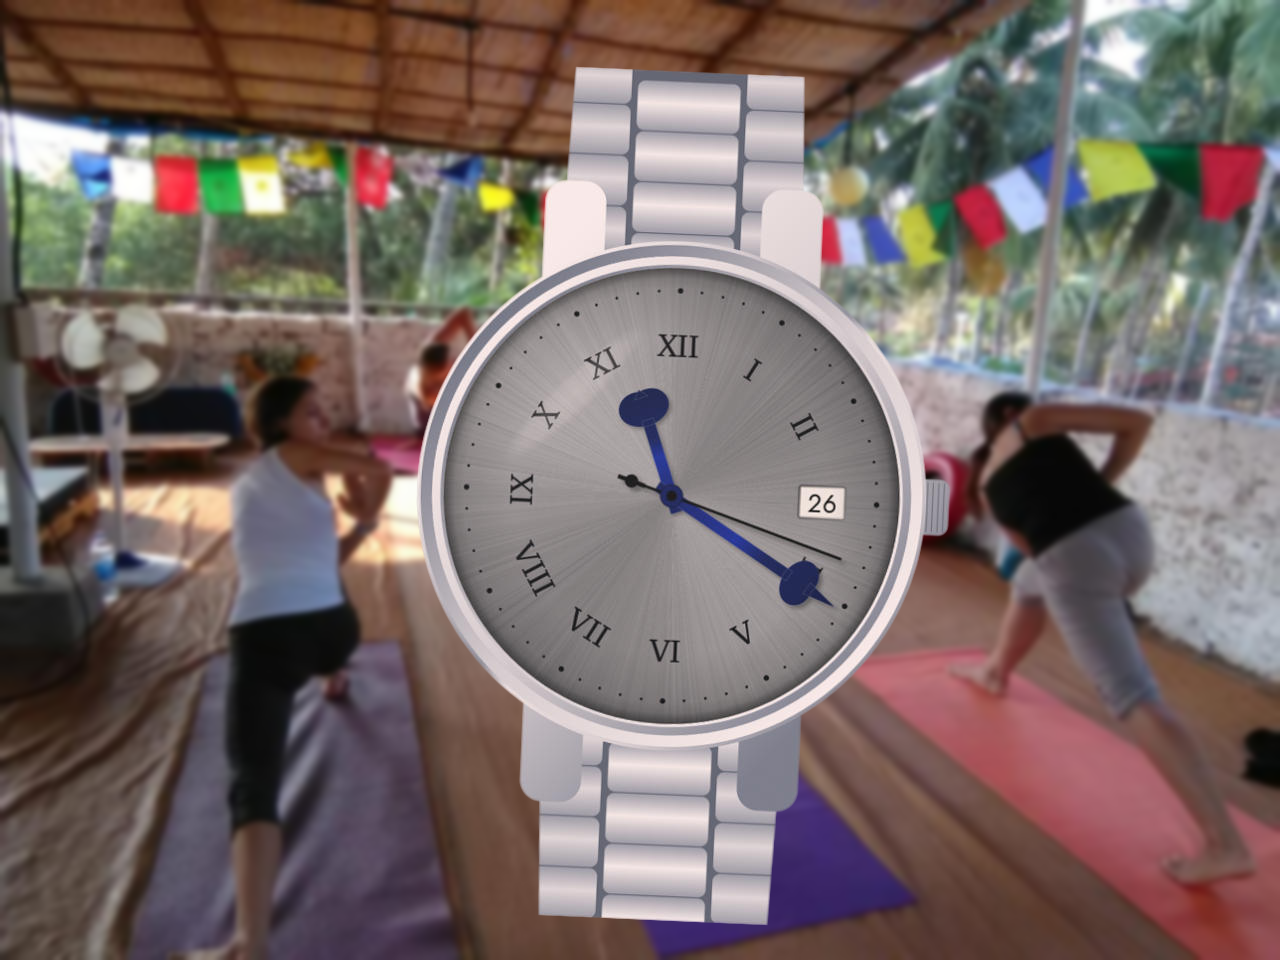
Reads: 11:20:18
